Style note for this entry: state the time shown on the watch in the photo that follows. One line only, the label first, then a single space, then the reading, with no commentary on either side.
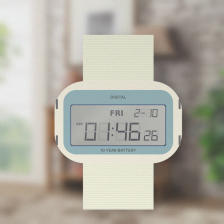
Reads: 1:46:26
